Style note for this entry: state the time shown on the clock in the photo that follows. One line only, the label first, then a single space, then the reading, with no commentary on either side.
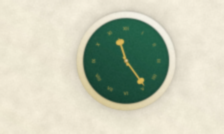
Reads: 11:24
